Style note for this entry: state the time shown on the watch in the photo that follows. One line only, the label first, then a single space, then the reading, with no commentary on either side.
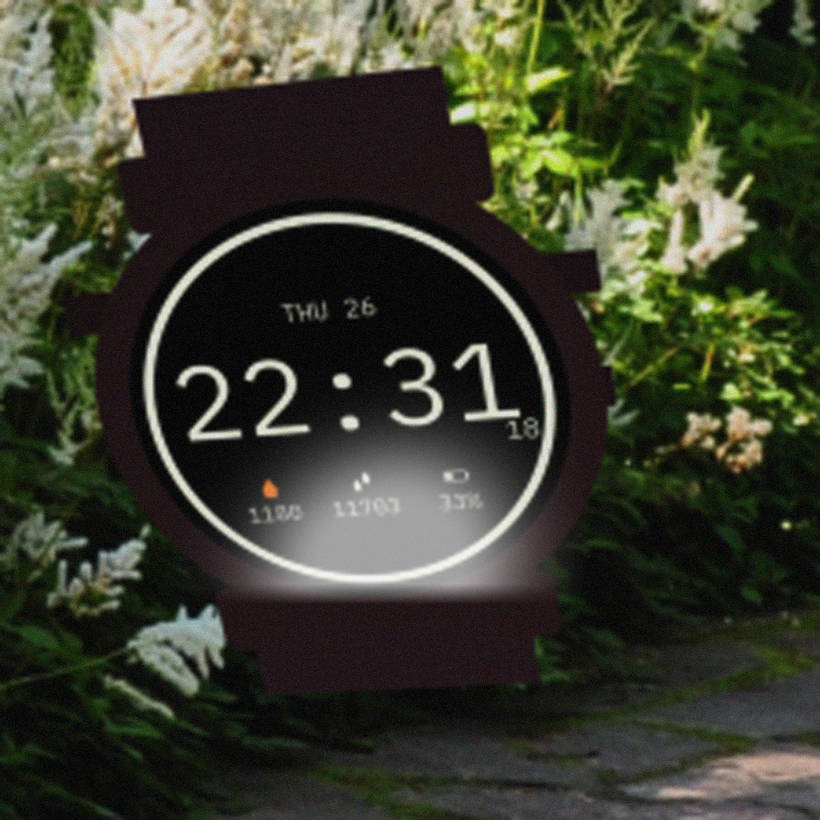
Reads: 22:31:18
